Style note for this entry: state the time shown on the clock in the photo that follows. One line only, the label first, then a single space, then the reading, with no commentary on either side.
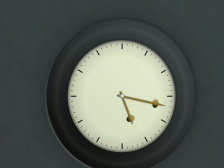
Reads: 5:17
